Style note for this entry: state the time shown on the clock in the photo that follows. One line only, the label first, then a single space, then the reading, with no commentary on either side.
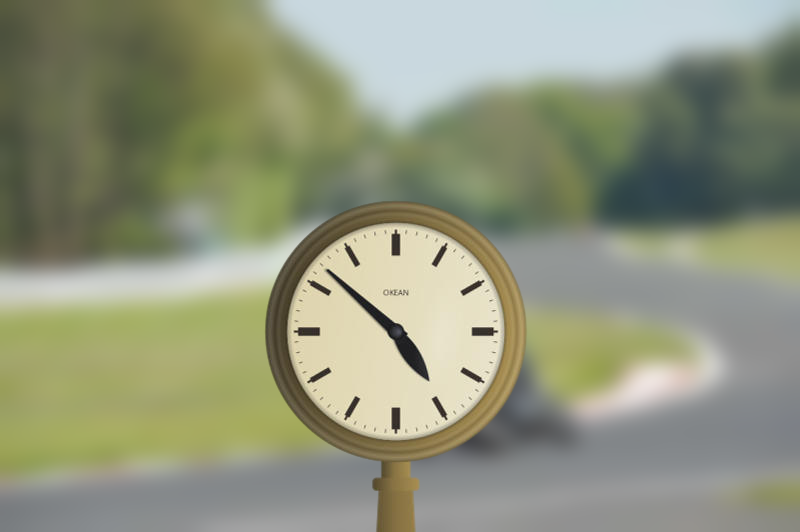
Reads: 4:52
